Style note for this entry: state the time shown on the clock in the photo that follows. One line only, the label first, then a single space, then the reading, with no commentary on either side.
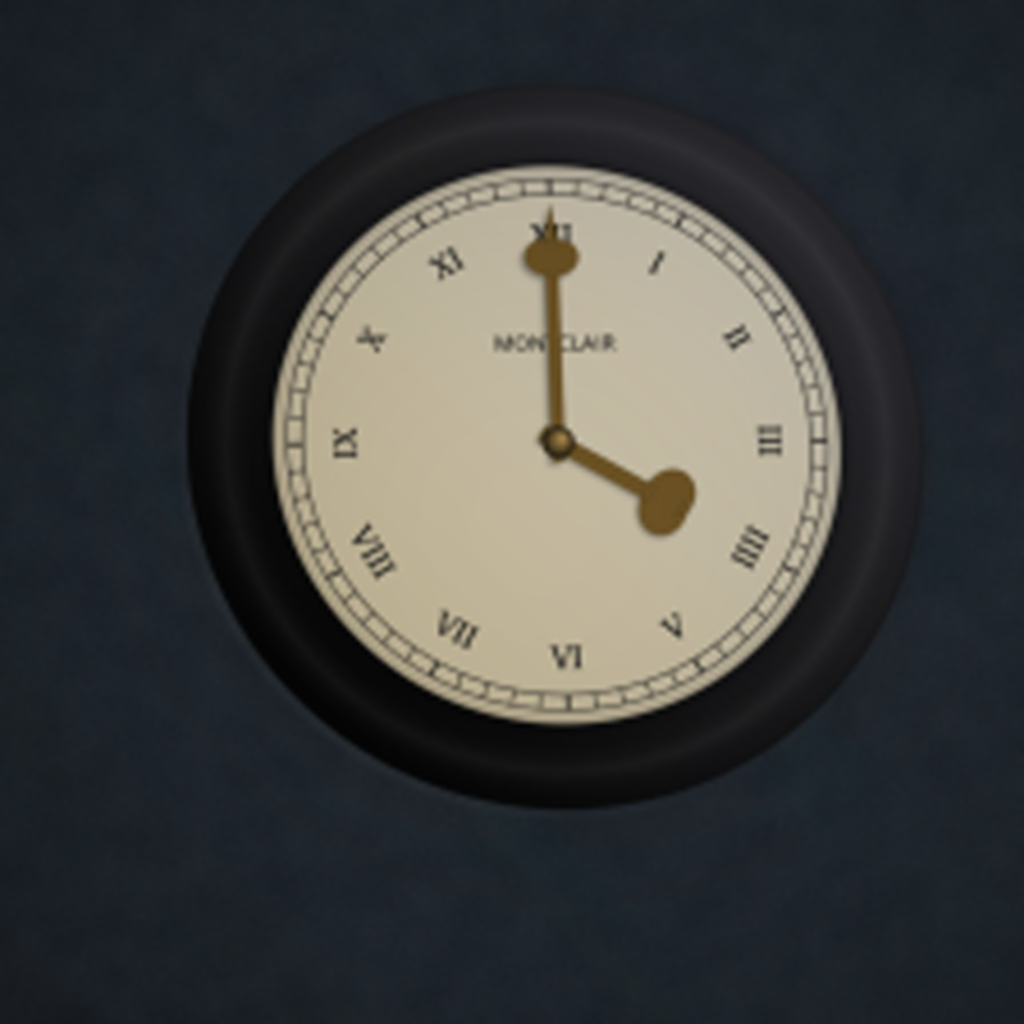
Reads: 4:00
